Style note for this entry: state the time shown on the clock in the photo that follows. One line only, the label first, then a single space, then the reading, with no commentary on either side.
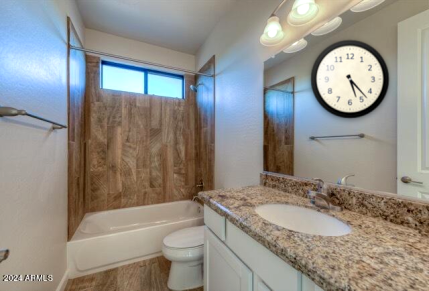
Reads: 5:23
